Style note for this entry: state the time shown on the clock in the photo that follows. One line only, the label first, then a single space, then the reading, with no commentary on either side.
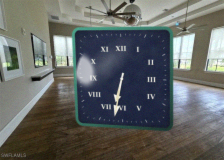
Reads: 6:32
